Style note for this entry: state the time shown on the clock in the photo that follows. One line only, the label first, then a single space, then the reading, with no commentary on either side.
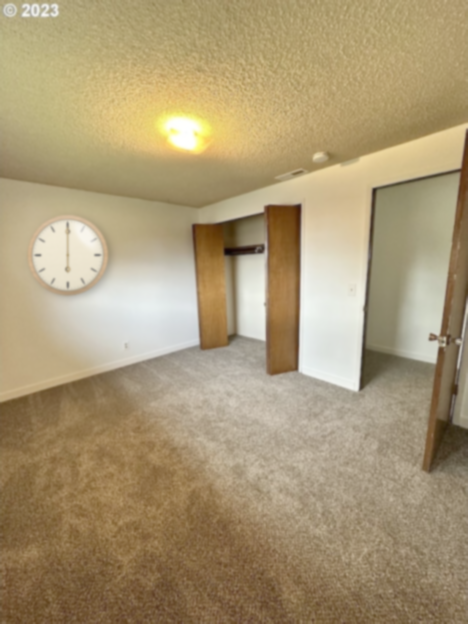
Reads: 6:00
